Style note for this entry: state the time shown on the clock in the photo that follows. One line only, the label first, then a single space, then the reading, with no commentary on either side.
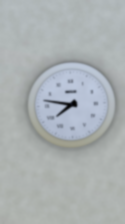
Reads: 7:47
